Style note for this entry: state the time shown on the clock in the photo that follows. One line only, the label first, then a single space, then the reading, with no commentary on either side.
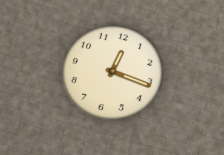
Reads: 12:16
